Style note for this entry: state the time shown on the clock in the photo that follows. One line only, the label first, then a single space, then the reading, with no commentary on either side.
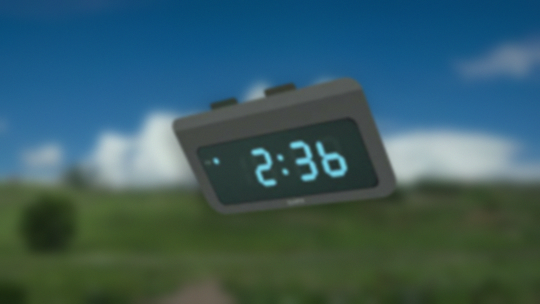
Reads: 2:36
